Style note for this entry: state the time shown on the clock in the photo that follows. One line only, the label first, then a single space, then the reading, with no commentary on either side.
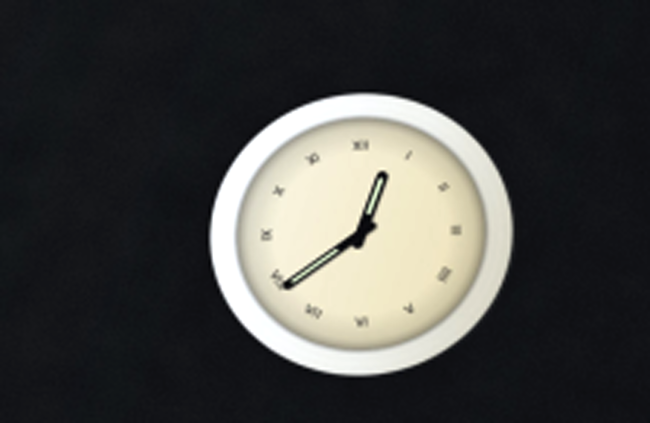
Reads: 12:39
